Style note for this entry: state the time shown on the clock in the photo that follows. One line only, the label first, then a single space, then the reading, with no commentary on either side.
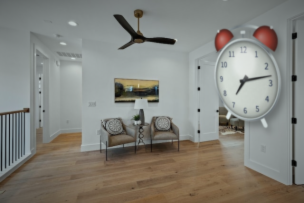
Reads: 7:13
